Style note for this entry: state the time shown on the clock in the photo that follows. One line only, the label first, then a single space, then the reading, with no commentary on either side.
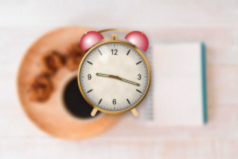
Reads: 9:18
